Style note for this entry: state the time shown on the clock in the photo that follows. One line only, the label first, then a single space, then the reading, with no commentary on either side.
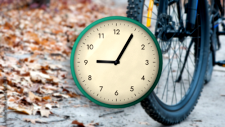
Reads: 9:05
